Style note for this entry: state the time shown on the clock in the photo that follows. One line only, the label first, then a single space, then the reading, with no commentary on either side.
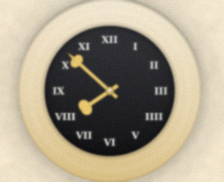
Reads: 7:52
